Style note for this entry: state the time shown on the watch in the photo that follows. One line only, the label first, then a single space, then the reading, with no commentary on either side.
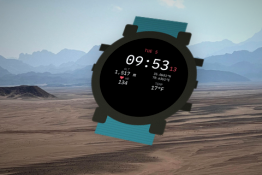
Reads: 9:53
